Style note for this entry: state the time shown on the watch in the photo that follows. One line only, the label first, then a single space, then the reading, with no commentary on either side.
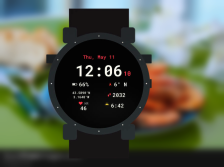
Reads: 12:06
